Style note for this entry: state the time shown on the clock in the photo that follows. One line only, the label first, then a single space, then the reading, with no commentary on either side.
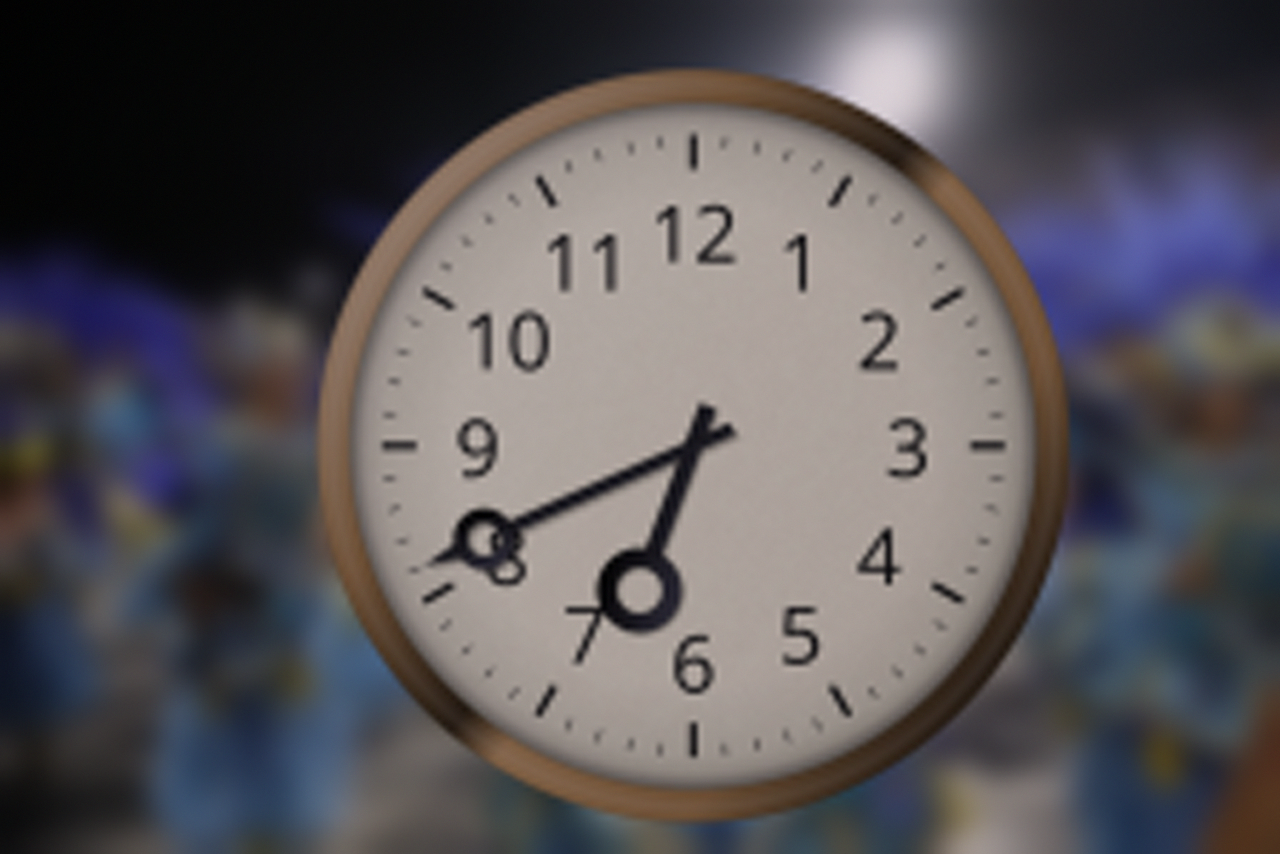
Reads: 6:41
